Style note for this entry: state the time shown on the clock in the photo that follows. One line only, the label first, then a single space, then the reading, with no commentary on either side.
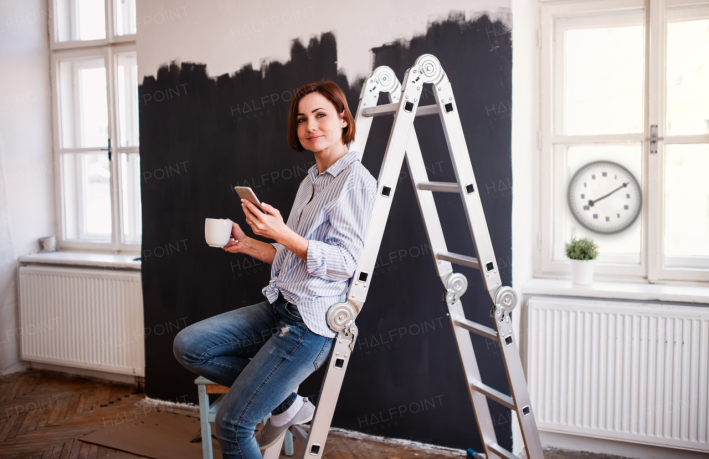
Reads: 8:10
